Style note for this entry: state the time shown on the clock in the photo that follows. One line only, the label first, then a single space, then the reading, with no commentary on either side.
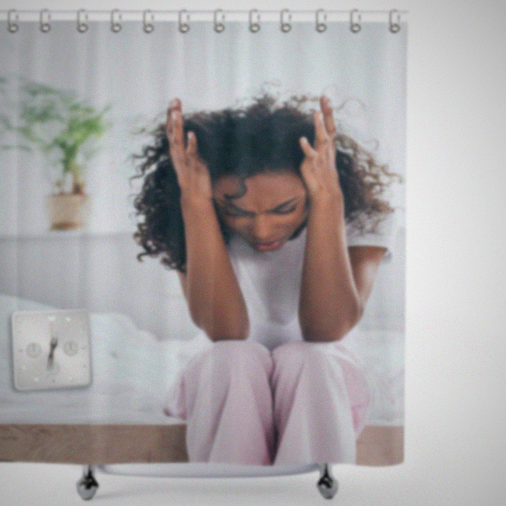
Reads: 12:32
